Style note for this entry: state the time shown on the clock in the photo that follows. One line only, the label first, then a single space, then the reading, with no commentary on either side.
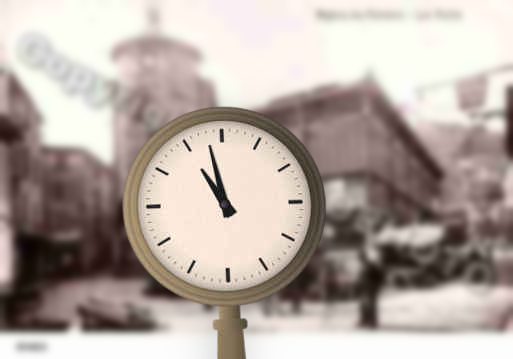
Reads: 10:58
